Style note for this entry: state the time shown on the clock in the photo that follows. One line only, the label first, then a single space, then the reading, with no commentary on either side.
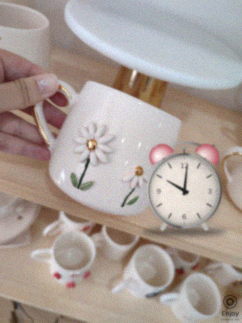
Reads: 10:01
